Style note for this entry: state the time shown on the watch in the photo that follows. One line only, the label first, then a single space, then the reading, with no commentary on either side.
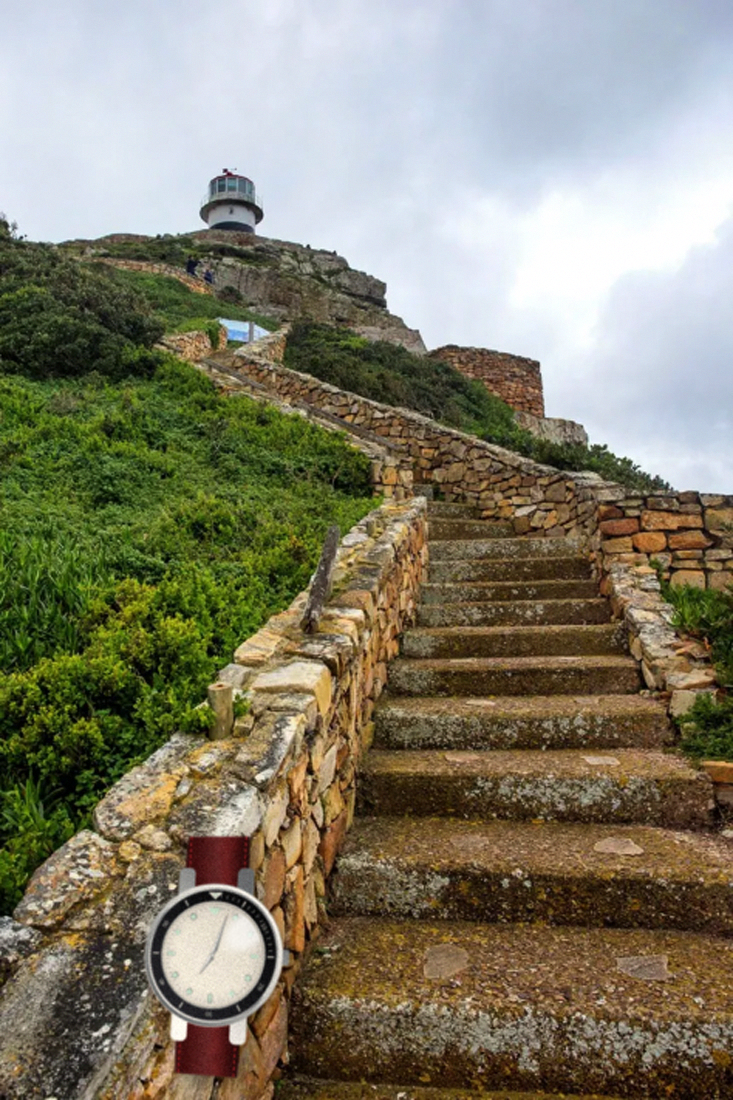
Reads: 7:03
